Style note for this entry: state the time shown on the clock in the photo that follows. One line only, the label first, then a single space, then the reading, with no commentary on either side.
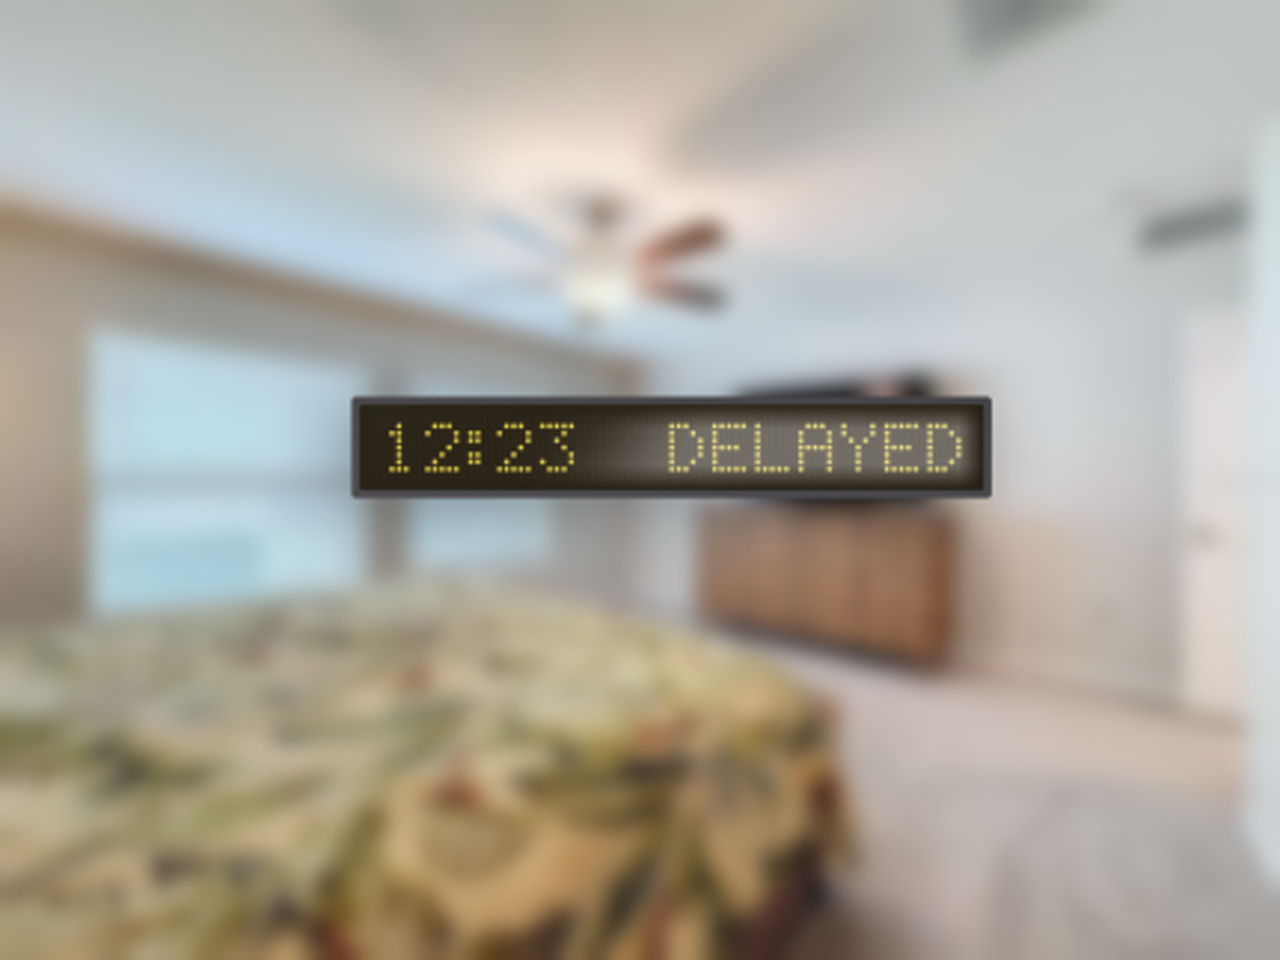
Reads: 12:23
